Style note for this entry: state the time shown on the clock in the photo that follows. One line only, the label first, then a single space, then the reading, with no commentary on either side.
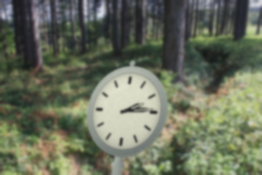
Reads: 2:14
